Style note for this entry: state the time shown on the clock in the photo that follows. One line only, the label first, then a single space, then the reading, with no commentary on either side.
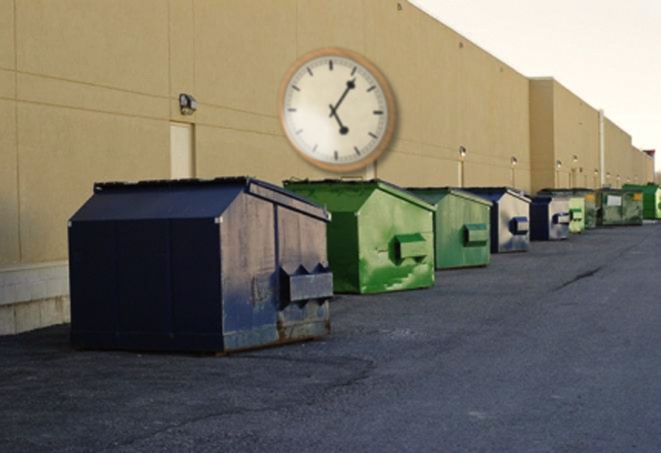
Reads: 5:06
